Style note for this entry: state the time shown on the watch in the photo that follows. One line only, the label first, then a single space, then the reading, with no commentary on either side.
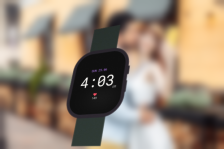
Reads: 4:03
